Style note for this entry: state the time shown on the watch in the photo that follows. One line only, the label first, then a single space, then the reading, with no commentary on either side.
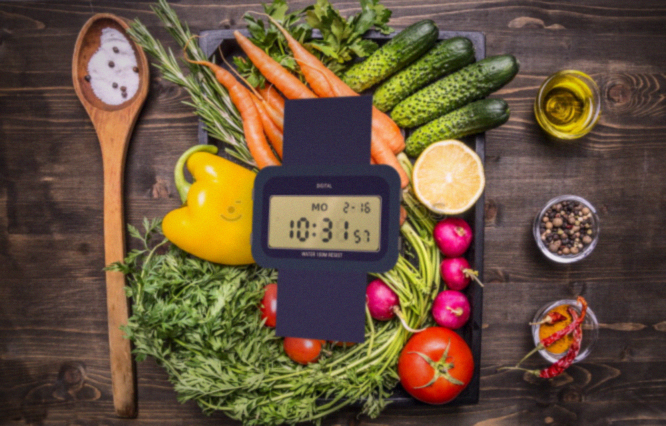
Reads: 10:31:57
